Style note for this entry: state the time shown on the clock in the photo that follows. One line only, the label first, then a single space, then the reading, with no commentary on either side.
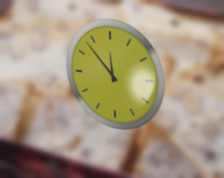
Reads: 11:53
